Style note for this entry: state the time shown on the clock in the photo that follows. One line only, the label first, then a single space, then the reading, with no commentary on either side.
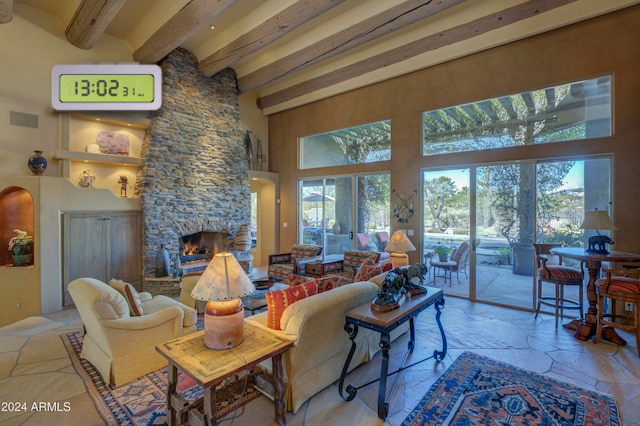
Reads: 13:02:31
